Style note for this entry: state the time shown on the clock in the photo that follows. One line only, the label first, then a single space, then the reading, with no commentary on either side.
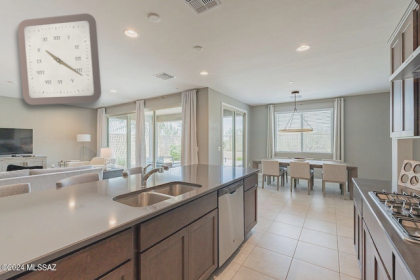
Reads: 10:21
